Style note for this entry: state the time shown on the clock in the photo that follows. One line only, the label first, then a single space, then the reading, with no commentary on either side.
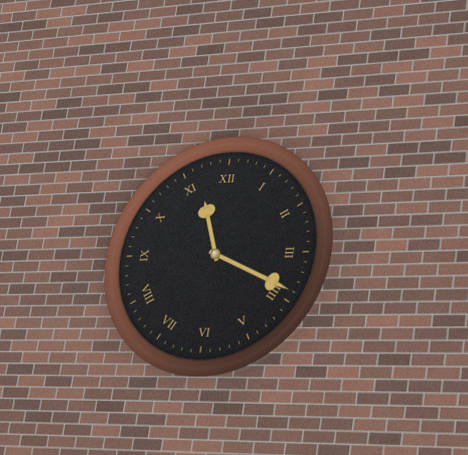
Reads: 11:19
